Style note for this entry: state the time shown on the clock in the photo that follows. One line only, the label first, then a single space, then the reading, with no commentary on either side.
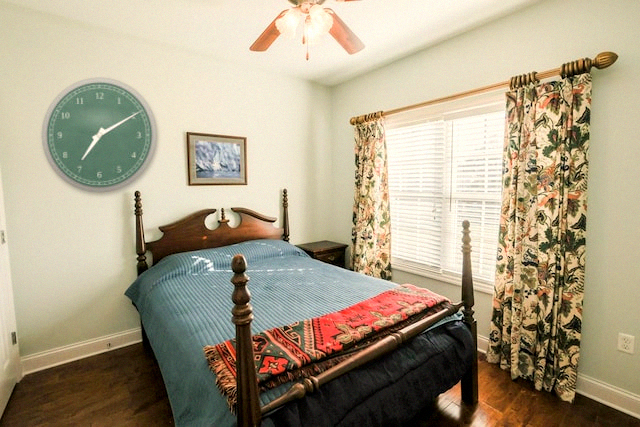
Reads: 7:10
